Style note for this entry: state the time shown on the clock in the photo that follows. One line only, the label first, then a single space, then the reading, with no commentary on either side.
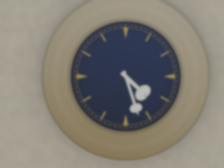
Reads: 4:27
